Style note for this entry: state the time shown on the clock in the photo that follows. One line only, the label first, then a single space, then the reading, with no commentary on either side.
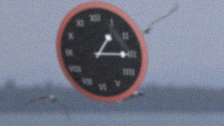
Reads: 1:15
